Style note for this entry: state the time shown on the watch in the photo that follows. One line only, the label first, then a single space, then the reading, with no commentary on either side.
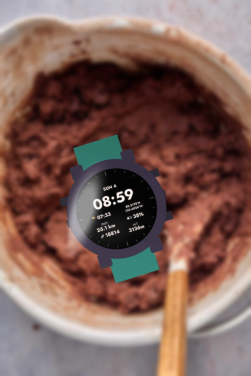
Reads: 8:59
